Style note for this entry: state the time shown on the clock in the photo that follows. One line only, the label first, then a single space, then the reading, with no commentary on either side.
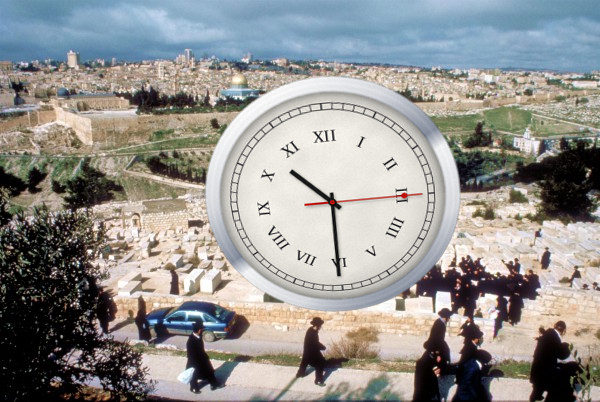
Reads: 10:30:15
